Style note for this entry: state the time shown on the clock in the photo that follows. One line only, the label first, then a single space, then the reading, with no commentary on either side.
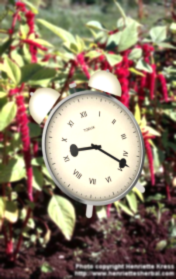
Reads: 9:23
